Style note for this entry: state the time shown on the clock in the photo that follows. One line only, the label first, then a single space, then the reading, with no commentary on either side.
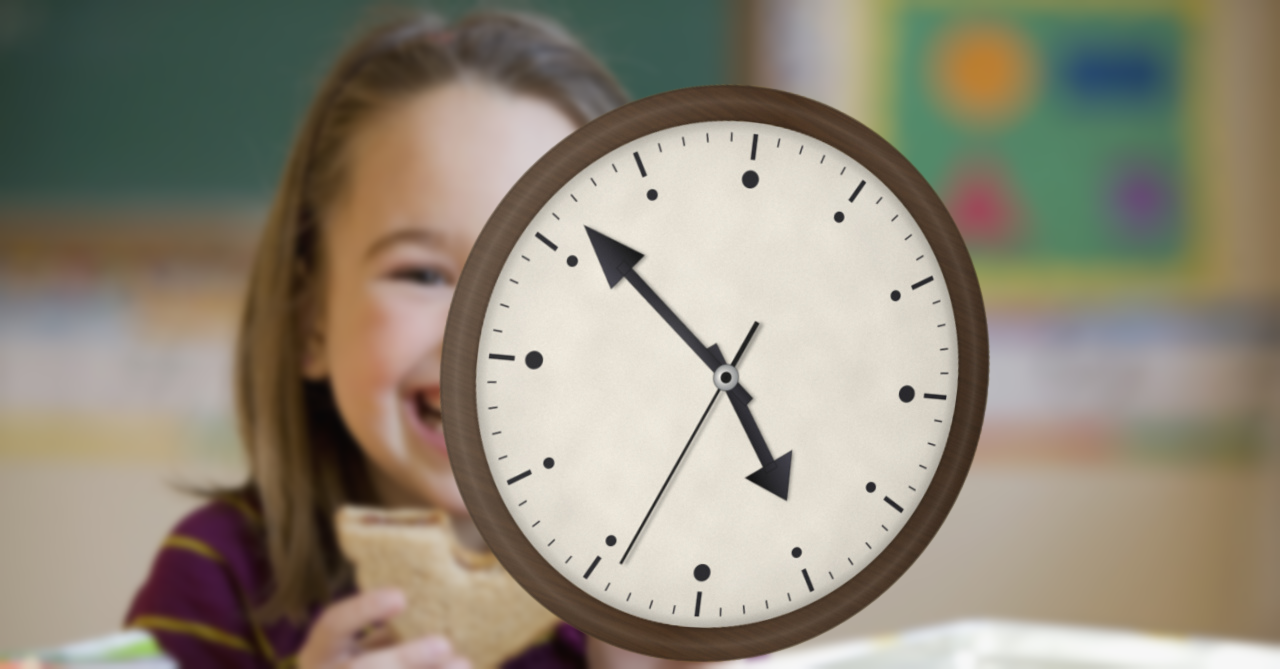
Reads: 4:51:34
